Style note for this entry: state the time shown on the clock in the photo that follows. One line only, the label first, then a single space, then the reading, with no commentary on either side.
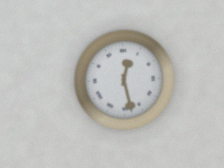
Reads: 12:28
